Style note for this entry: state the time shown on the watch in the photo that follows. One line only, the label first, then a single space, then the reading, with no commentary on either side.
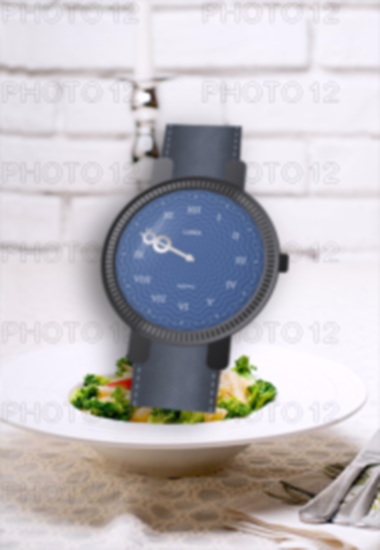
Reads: 9:49
